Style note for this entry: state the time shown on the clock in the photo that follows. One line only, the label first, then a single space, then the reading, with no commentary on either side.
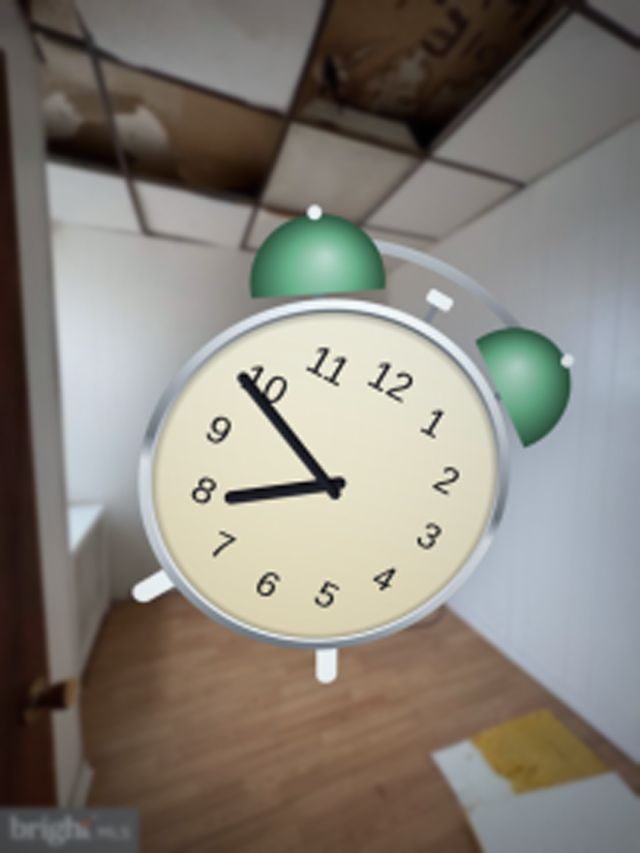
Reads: 7:49
